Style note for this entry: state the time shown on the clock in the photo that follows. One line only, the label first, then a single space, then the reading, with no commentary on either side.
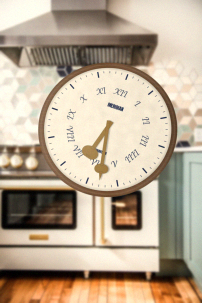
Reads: 6:28
